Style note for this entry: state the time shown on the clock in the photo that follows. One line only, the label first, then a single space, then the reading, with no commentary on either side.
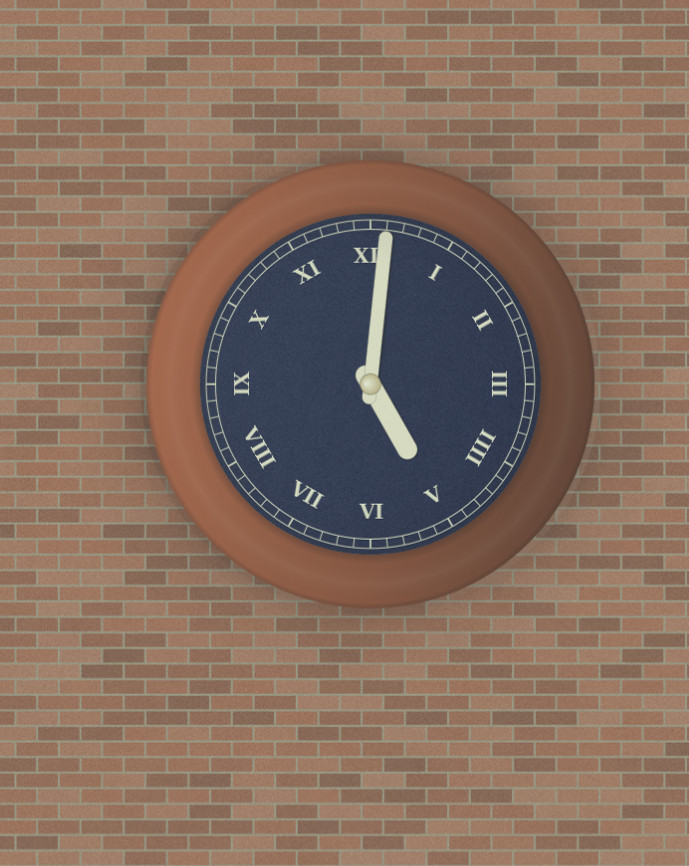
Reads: 5:01
